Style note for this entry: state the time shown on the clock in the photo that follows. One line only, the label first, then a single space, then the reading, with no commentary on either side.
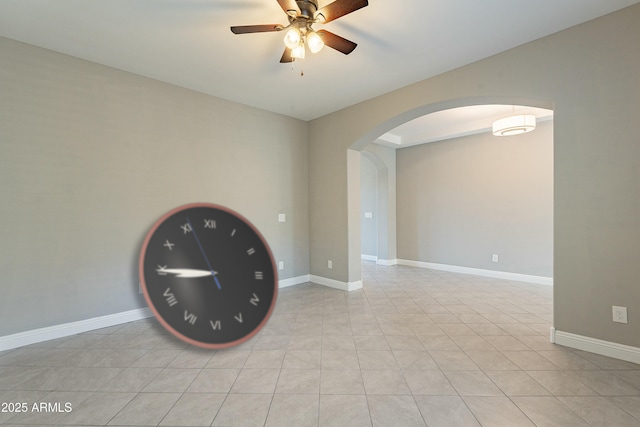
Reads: 8:44:56
